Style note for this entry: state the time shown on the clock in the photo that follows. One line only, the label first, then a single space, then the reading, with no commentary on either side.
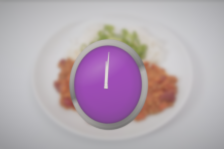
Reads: 12:01
